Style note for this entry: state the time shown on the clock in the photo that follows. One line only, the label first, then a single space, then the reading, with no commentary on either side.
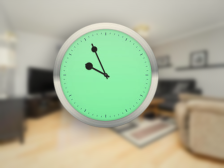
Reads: 9:56
